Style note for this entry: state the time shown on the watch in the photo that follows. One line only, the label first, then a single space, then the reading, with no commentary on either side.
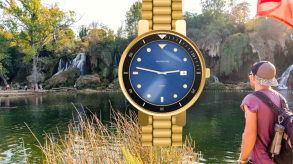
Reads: 2:47
